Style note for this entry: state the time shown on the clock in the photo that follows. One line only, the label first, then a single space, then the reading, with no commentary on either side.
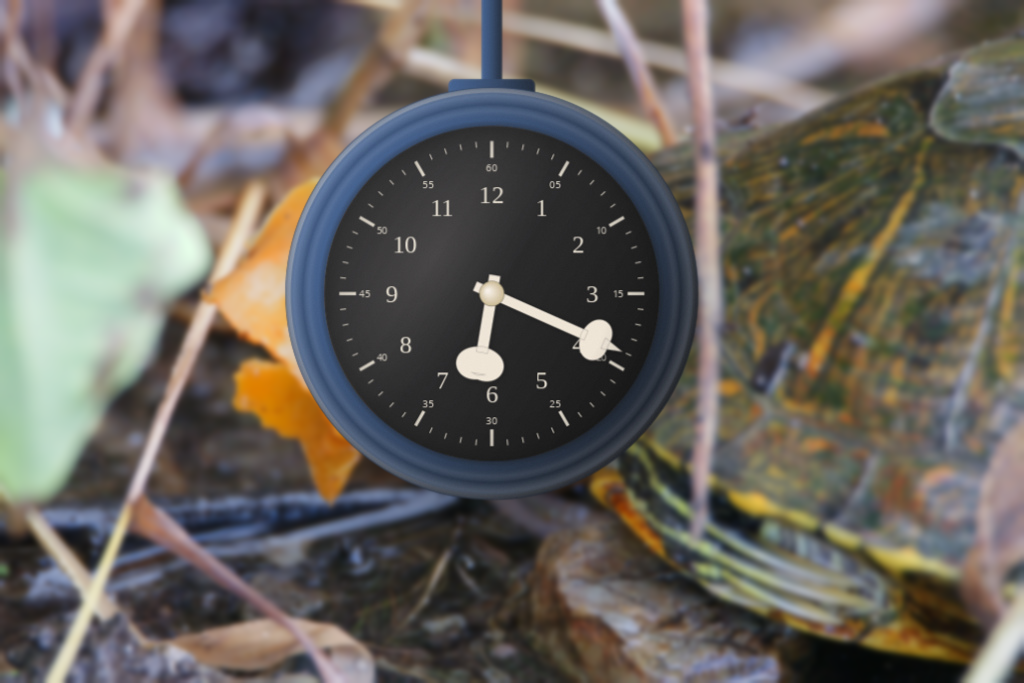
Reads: 6:19
